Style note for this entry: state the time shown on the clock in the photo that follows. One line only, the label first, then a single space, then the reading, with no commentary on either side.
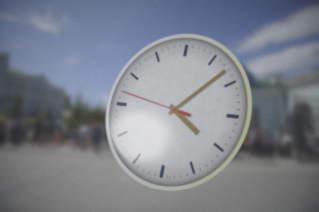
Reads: 4:07:47
